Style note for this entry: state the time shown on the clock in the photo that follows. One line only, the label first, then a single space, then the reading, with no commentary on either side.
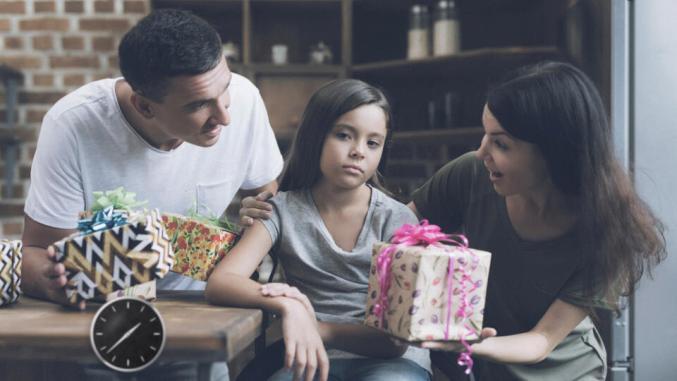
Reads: 1:38
